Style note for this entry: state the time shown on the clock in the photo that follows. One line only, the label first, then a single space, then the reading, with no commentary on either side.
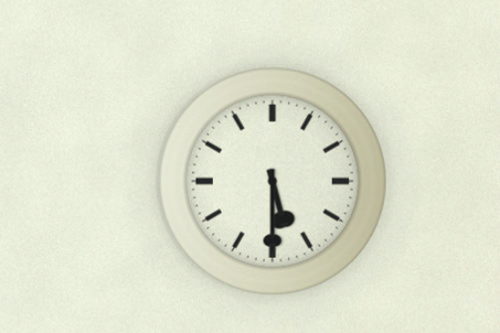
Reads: 5:30
